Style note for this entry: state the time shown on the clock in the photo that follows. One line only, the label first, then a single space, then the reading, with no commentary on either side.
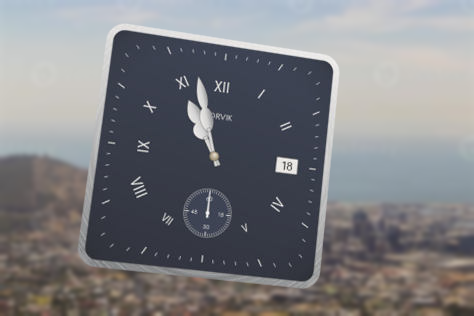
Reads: 10:57
